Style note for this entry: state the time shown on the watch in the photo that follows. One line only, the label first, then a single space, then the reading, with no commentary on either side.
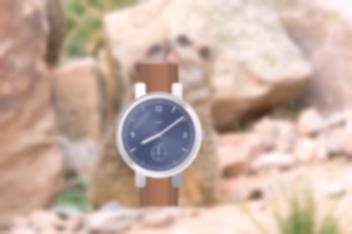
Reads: 8:09
